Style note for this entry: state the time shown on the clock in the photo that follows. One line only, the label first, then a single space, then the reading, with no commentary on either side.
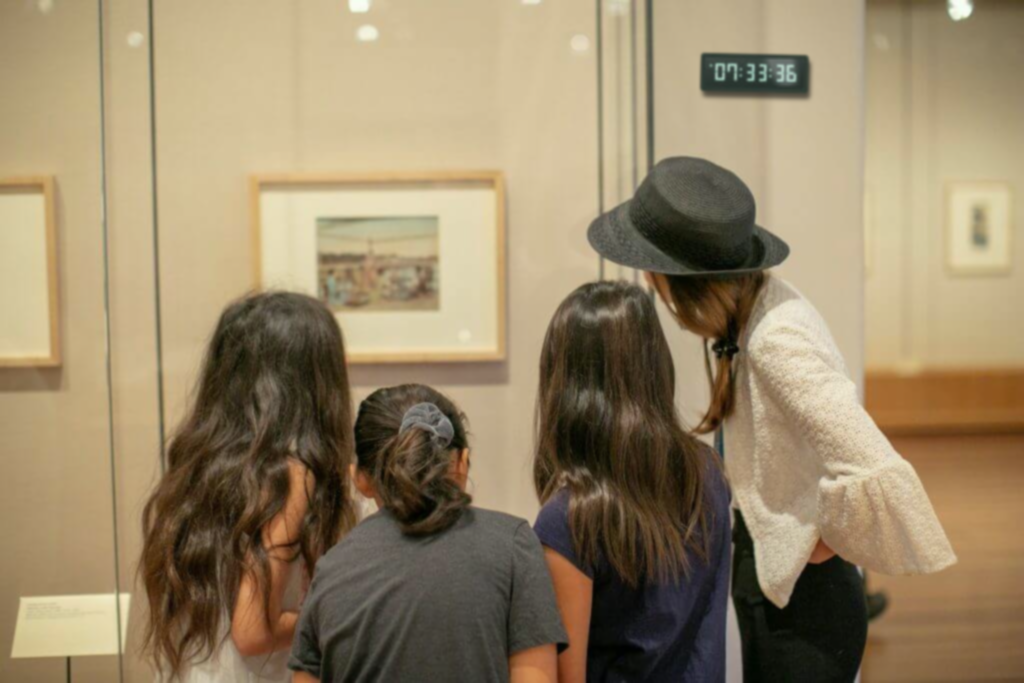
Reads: 7:33:36
